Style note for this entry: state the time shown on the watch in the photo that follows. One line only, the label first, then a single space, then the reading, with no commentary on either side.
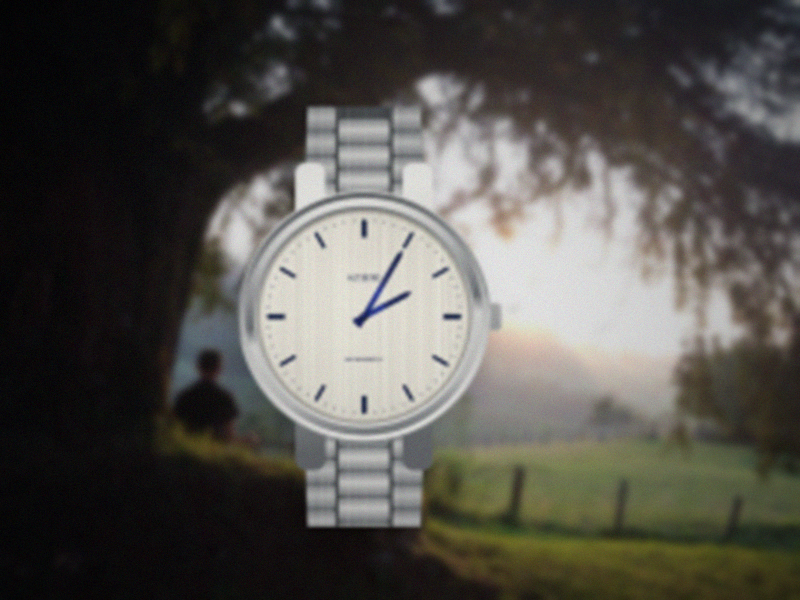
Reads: 2:05
